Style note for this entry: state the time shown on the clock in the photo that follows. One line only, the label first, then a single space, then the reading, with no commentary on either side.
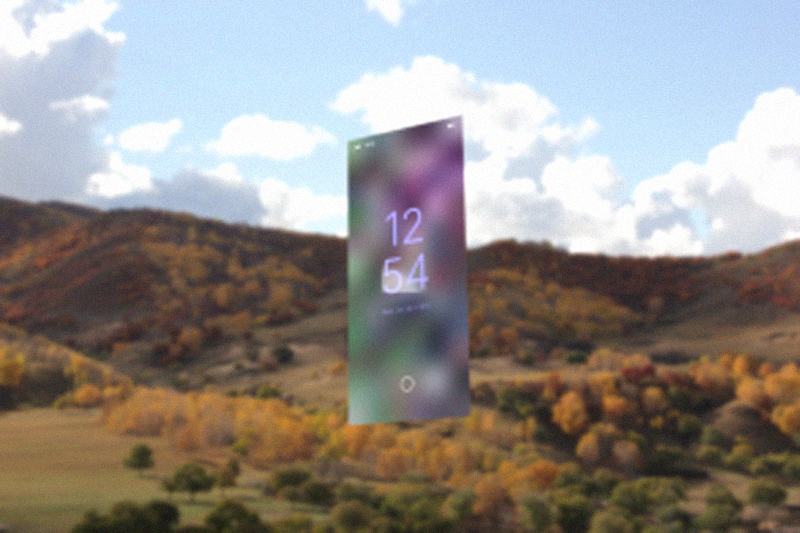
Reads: 12:54
